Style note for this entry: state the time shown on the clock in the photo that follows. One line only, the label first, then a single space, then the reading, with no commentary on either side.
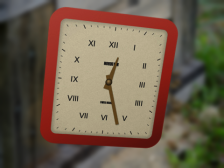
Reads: 12:27
